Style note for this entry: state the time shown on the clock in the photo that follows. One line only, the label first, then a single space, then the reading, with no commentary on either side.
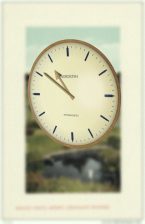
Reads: 10:51
